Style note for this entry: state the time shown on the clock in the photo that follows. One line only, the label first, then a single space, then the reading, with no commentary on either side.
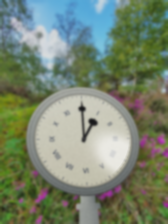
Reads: 1:00
